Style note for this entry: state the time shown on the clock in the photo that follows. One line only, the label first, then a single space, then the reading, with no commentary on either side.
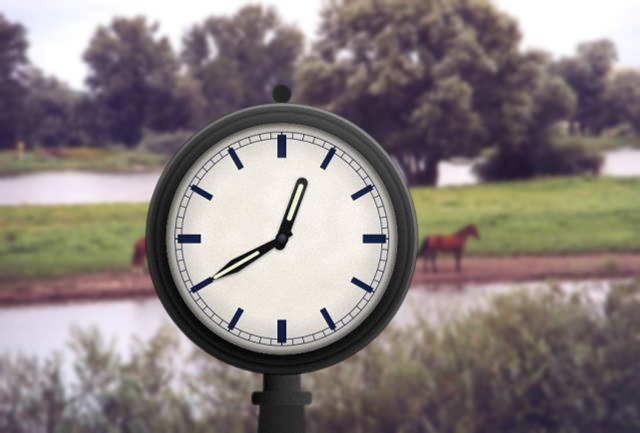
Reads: 12:40
